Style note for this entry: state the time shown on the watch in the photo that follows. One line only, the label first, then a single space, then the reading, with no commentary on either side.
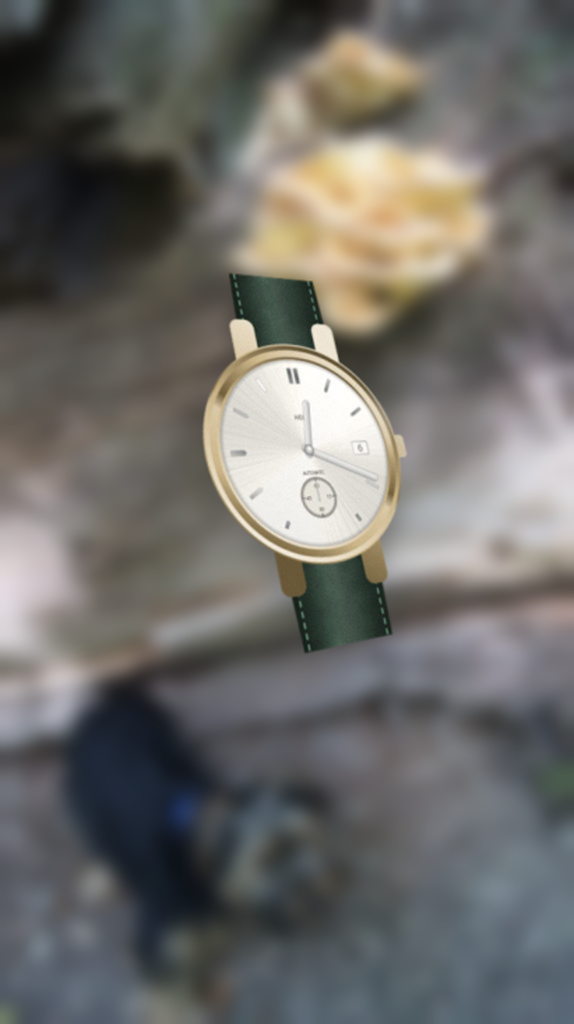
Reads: 12:19
